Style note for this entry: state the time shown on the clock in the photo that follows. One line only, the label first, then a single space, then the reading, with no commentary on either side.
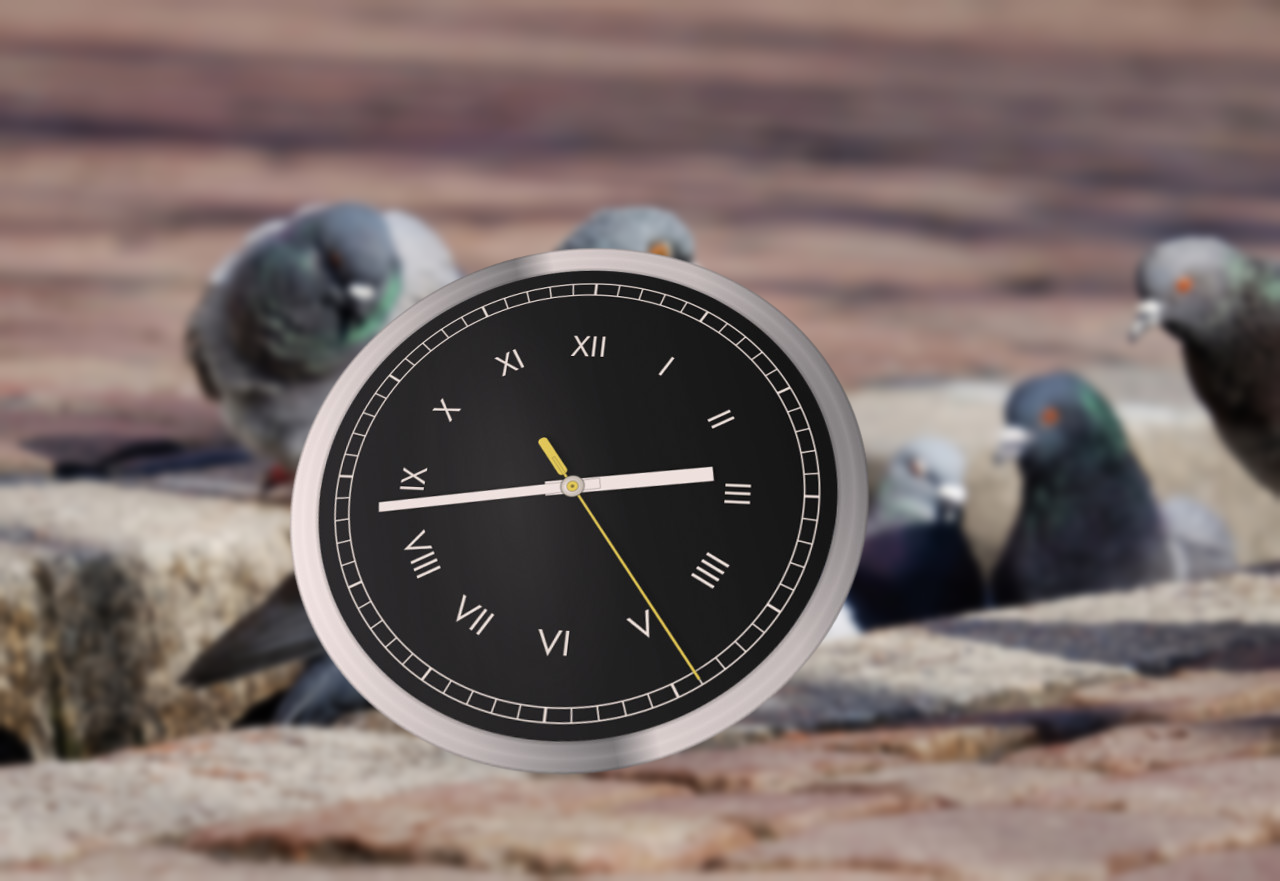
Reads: 2:43:24
